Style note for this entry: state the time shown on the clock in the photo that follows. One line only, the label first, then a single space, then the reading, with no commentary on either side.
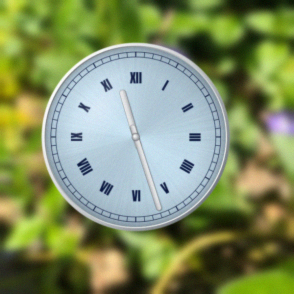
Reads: 11:27
